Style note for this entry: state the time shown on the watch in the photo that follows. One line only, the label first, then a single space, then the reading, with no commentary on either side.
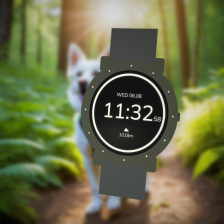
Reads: 11:32
